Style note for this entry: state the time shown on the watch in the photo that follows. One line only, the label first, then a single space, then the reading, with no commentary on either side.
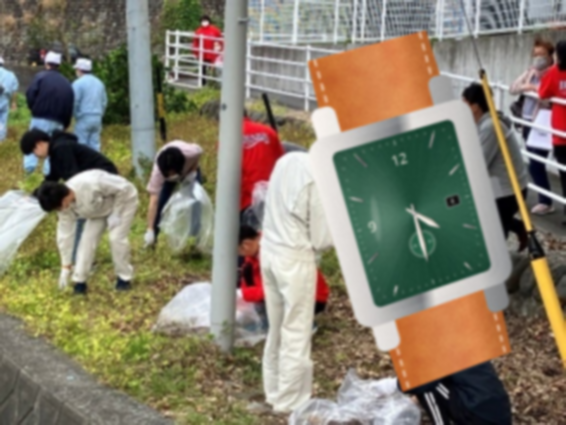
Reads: 4:30
